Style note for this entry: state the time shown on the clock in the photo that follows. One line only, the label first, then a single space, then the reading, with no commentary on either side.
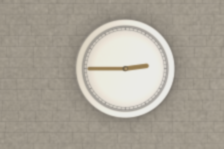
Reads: 2:45
